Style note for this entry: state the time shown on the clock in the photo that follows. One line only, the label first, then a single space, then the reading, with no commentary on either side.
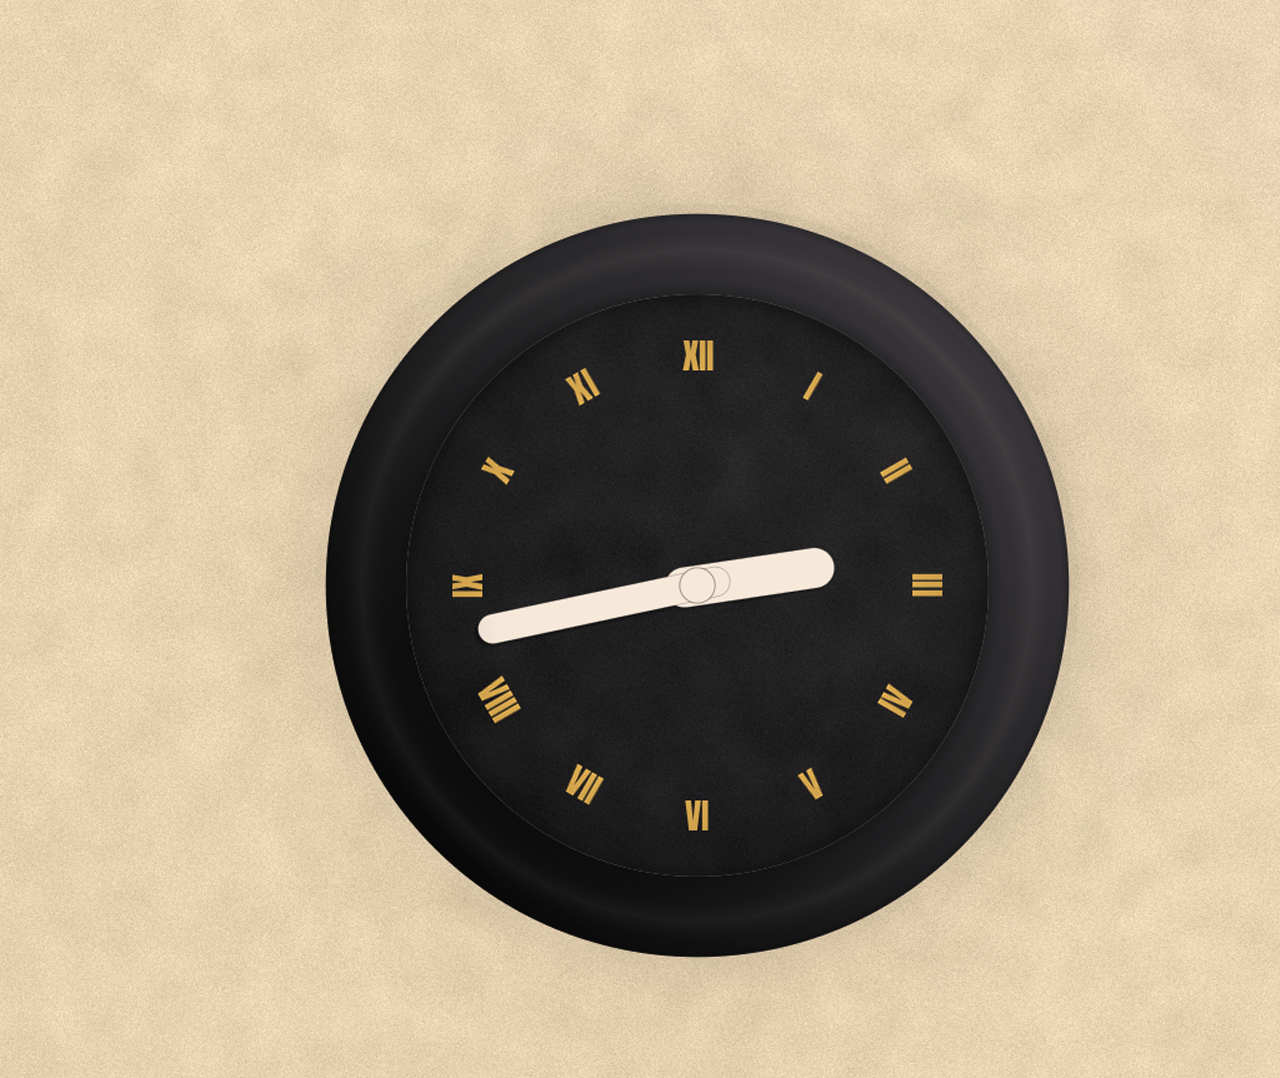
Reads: 2:43
